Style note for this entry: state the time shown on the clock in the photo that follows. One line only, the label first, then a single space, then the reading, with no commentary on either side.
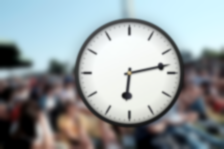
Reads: 6:13
